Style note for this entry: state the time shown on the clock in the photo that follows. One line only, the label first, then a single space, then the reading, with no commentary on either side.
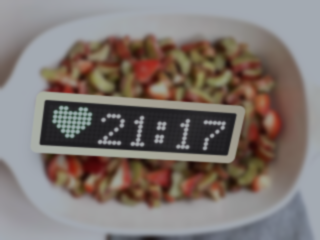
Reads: 21:17
